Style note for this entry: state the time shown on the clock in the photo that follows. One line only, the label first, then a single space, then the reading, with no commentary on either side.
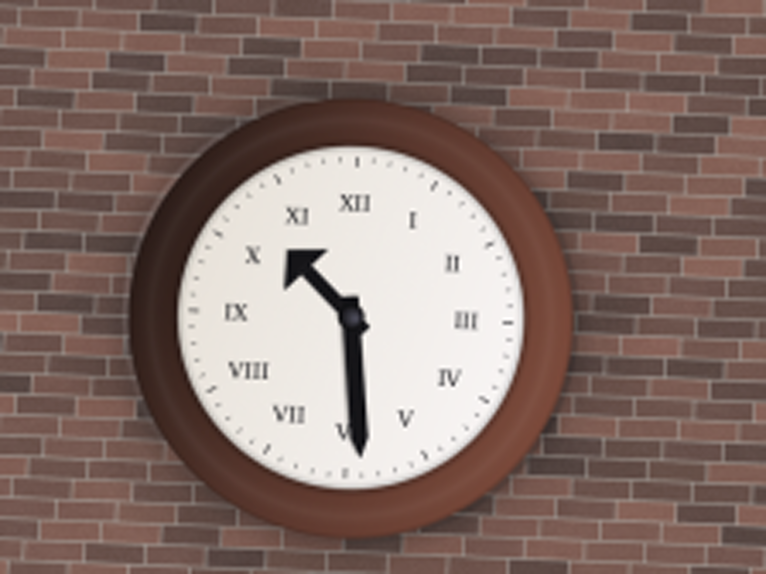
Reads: 10:29
